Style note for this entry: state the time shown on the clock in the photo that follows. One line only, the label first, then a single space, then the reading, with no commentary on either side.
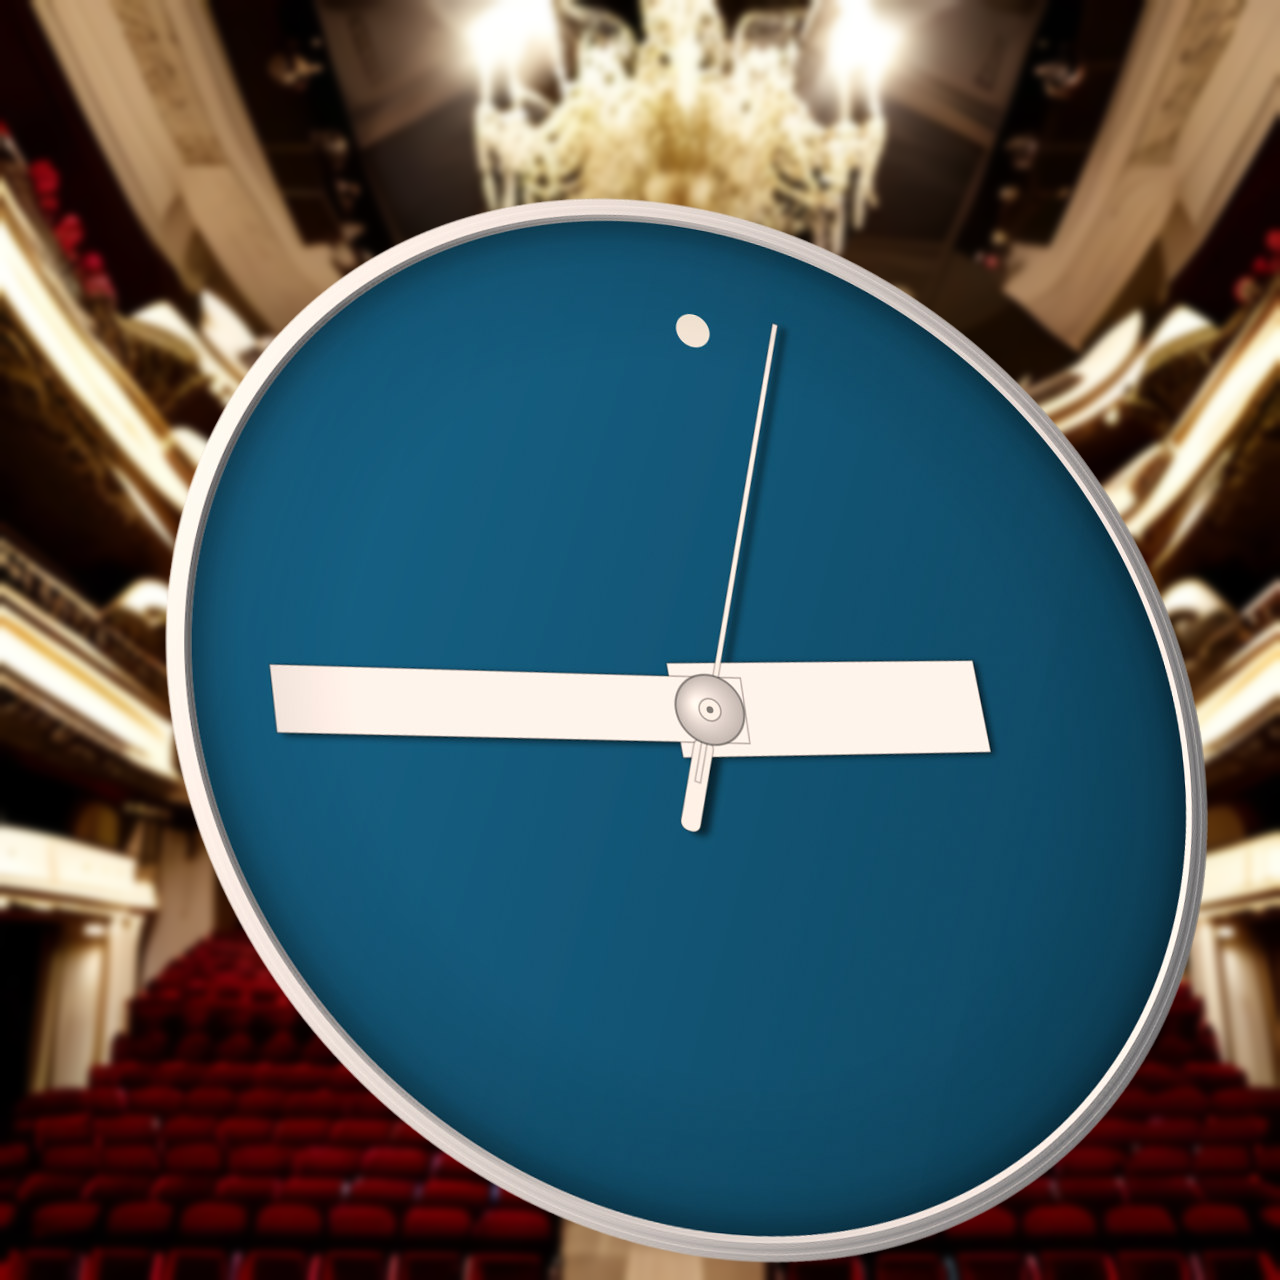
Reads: 2:44:02
